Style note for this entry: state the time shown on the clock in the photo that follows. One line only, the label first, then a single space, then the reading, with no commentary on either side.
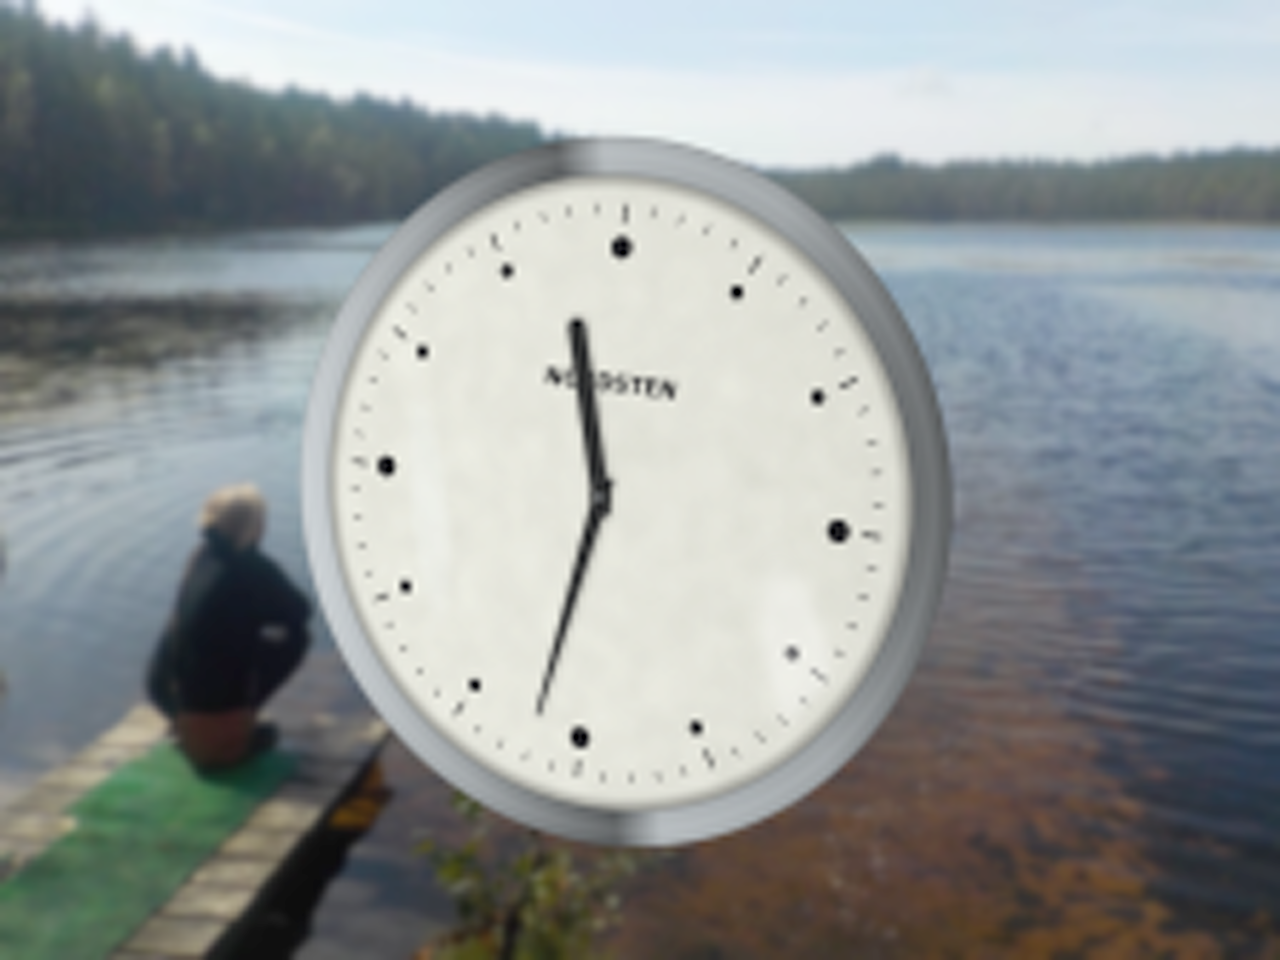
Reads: 11:32
